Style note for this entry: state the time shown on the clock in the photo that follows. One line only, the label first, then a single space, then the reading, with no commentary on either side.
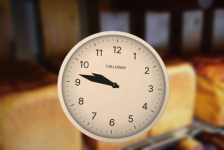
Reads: 9:47
